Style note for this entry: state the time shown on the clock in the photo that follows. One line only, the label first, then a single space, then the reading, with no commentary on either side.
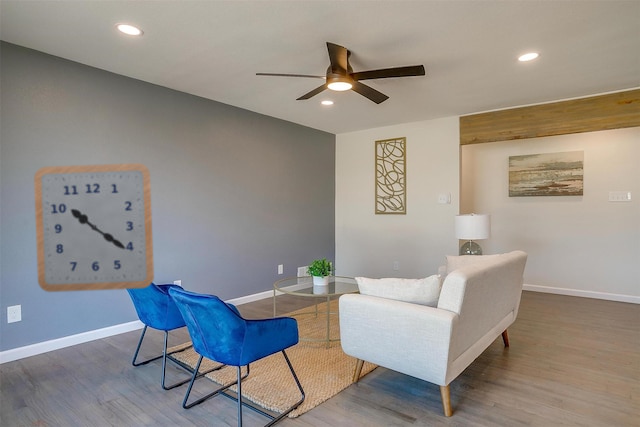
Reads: 10:21
